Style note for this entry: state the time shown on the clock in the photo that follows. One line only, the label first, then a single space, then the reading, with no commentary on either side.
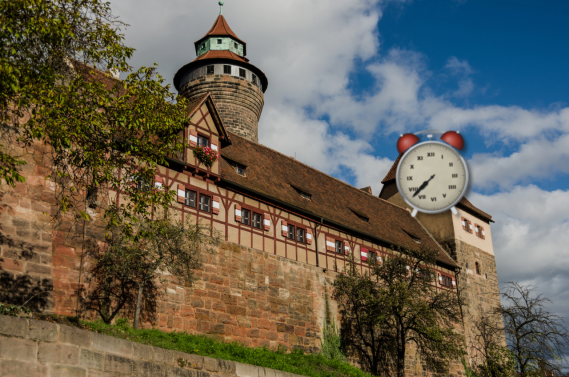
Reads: 7:38
